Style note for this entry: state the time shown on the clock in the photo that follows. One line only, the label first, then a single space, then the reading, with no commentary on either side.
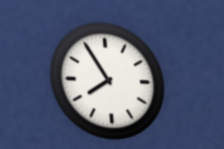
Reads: 7:55
